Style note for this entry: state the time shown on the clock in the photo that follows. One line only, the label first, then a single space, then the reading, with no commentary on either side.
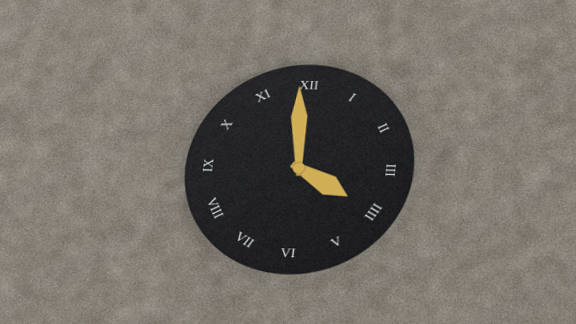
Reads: 3:59
